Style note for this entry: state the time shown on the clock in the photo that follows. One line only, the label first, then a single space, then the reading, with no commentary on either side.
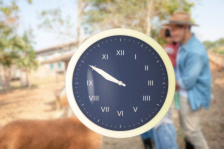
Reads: 9:50
